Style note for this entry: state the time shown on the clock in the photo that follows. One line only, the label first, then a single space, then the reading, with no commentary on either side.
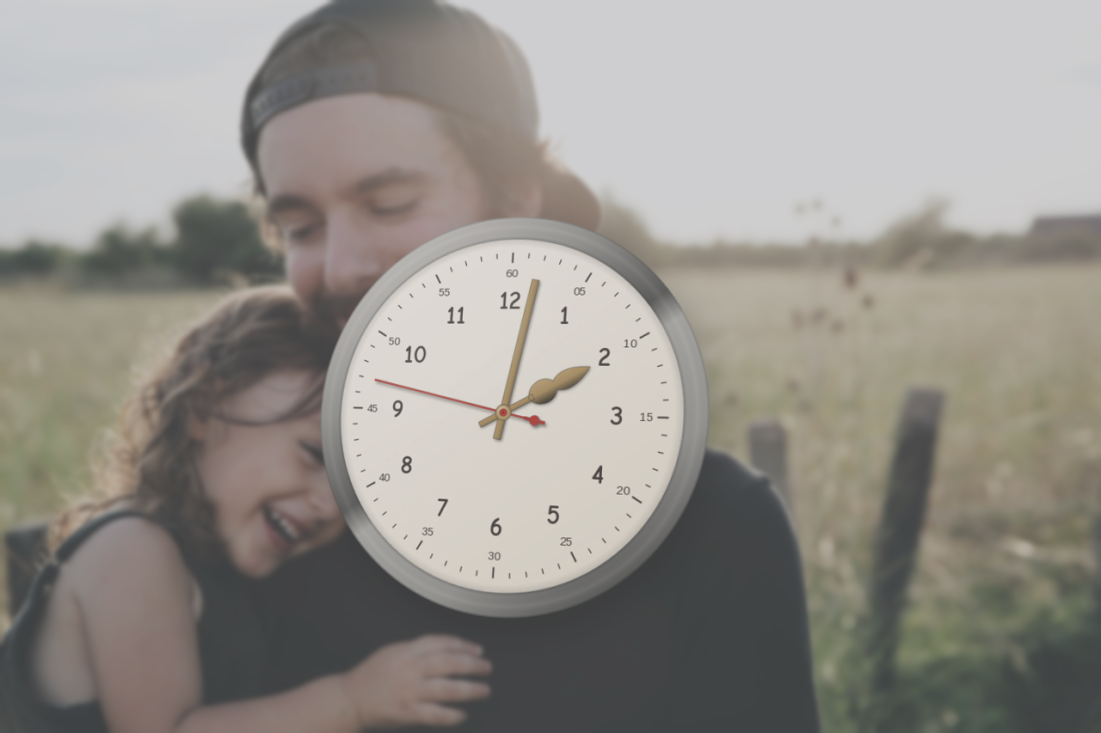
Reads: 2:01:47
